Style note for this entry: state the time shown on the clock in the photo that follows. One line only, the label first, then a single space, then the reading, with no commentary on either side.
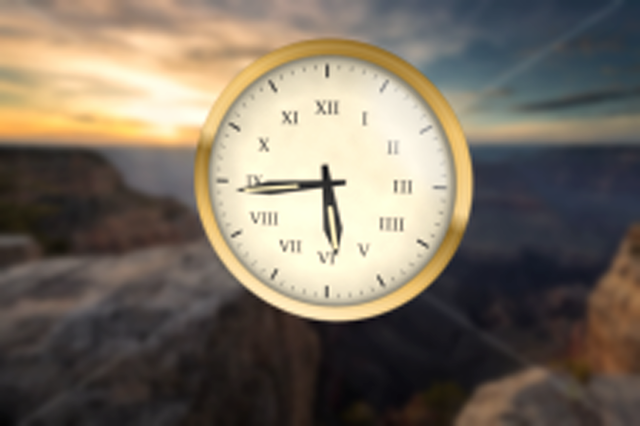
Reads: 5:44
